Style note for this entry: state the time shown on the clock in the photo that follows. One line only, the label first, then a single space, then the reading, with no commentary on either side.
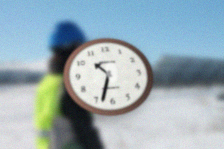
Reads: 10:33
